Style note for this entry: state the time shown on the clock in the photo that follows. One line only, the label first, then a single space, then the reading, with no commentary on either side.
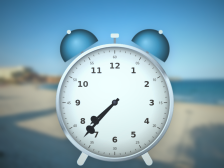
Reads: 7:37
